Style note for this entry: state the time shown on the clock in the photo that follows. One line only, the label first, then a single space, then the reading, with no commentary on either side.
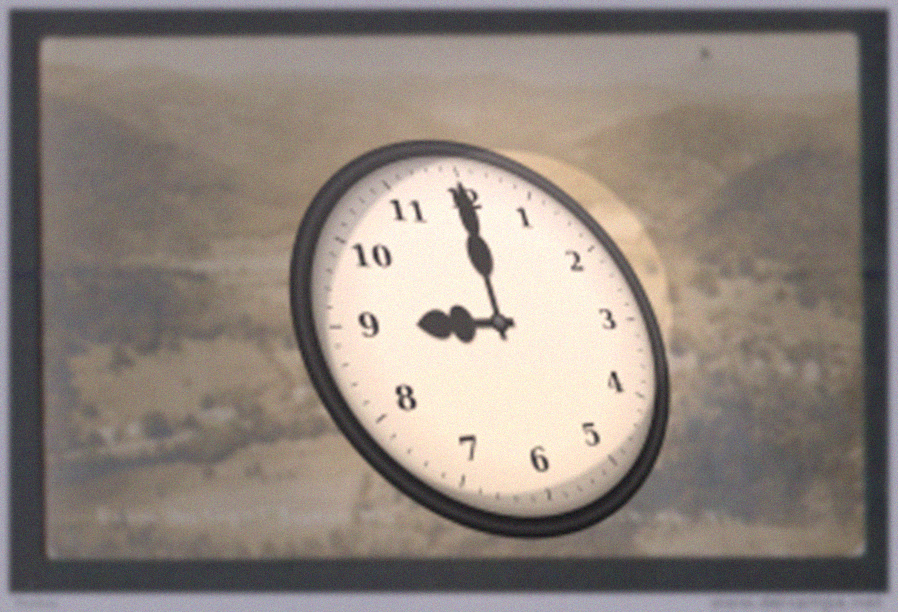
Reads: 9:00
